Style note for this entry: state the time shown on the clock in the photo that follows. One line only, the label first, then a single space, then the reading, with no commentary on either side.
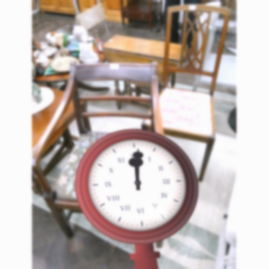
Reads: 12:01
